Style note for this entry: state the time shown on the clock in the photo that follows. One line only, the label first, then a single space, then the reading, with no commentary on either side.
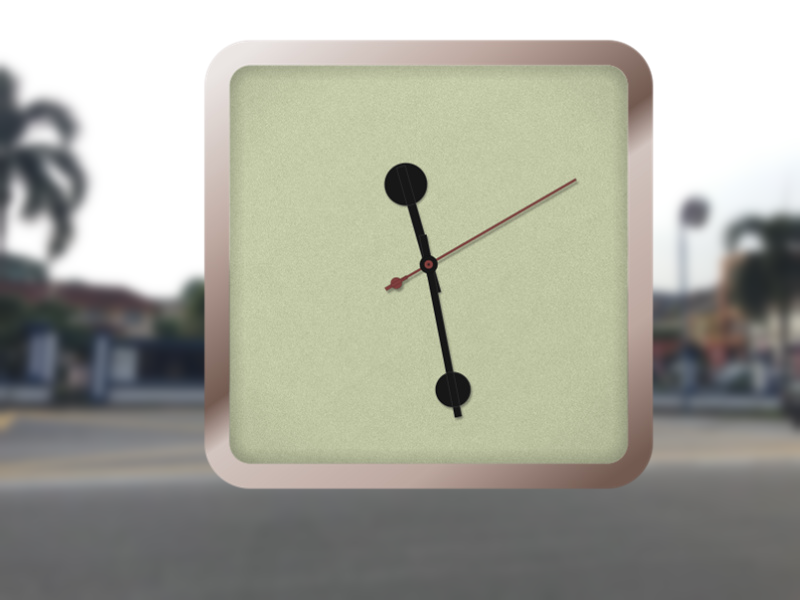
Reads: 11:28:10
